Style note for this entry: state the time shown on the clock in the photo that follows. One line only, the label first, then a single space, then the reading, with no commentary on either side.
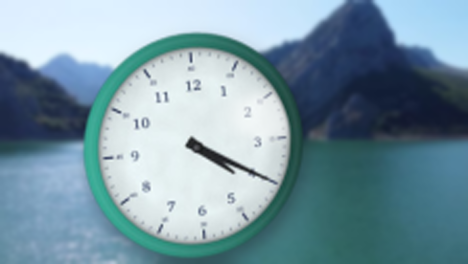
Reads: 4:20
